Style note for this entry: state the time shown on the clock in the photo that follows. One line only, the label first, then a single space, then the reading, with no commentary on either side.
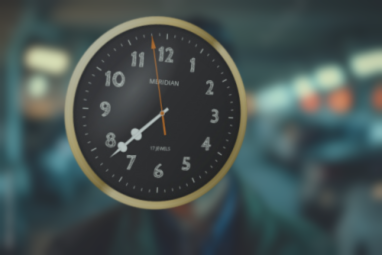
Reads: 7:37:58
